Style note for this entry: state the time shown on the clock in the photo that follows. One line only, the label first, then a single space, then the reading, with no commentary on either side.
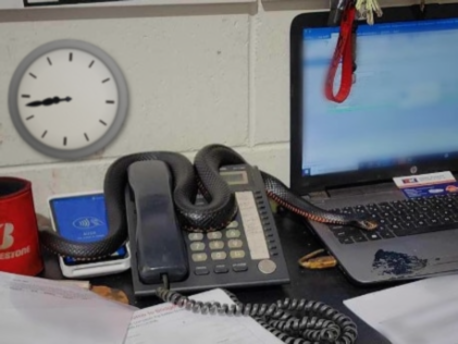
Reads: 8:43
